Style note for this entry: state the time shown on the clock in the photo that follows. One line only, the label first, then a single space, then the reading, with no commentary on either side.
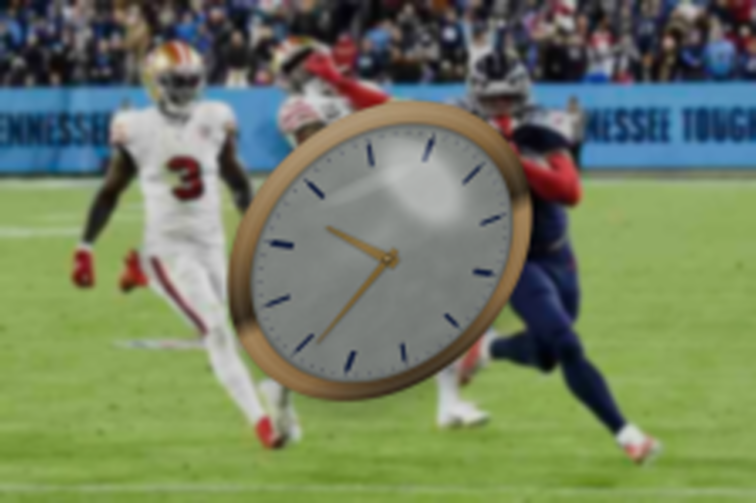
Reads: 9:34
